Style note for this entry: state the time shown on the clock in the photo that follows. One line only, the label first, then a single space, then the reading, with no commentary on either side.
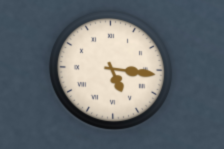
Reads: 5:16
